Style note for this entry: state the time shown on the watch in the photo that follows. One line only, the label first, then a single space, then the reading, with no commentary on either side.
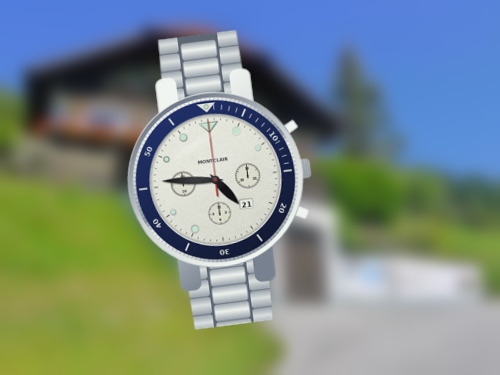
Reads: 4:46
